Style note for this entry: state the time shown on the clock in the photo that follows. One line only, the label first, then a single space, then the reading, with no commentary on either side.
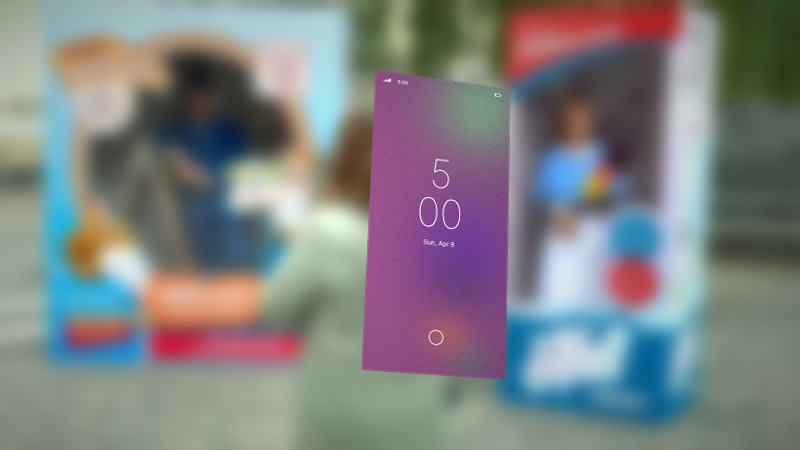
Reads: 5:00
